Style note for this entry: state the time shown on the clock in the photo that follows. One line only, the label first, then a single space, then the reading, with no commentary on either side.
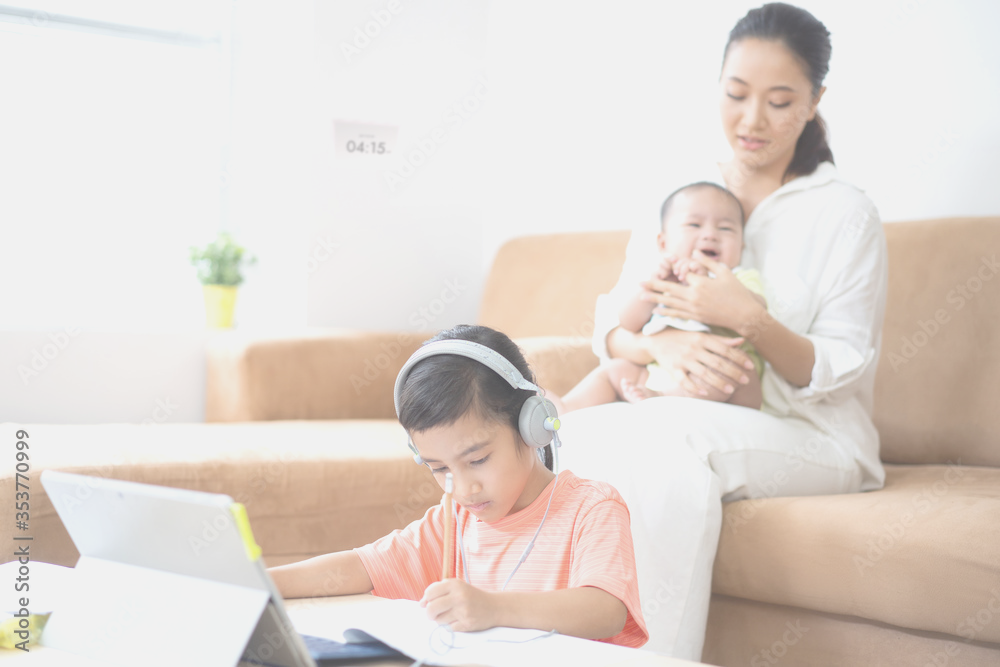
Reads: 4:15
